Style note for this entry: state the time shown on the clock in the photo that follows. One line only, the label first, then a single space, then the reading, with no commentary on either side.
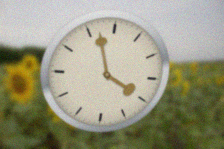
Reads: 3:57
